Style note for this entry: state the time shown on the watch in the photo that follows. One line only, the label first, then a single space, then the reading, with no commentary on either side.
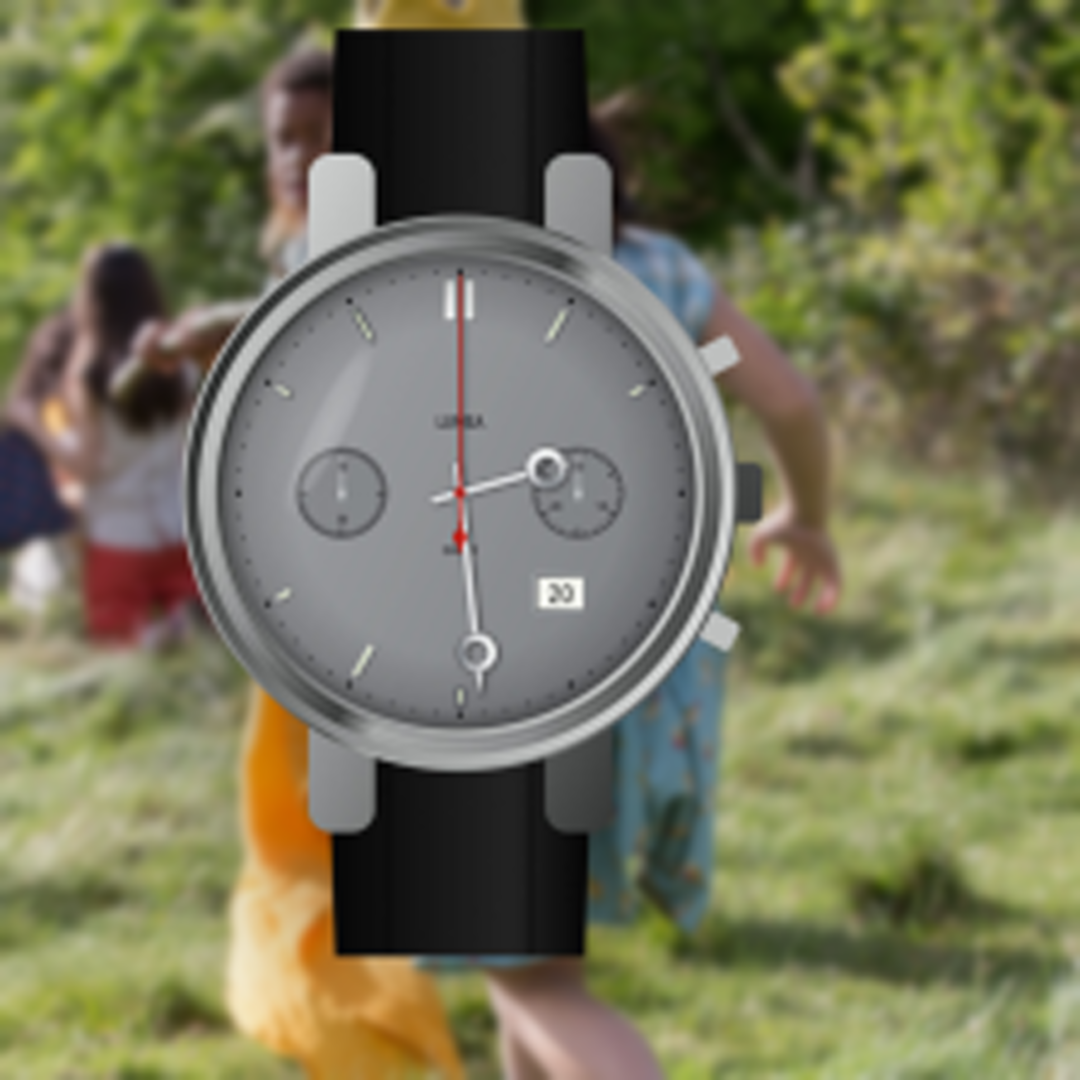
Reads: 2:29
